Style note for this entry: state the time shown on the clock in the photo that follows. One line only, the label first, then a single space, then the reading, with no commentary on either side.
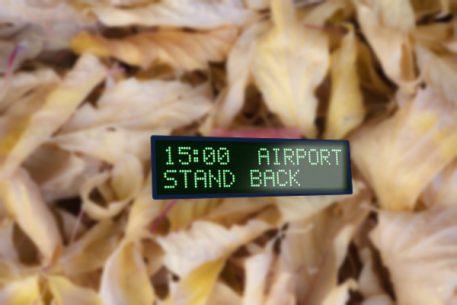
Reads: 15:00
